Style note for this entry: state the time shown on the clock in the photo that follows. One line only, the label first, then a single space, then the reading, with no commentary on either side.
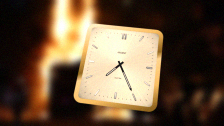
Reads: 7:25
